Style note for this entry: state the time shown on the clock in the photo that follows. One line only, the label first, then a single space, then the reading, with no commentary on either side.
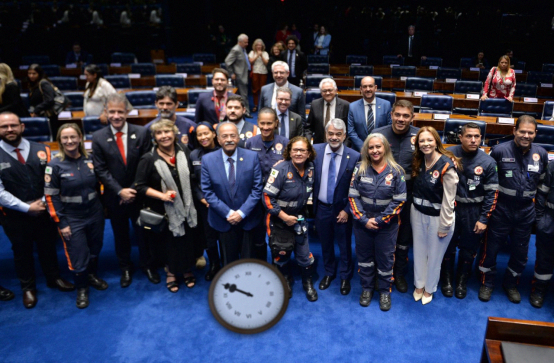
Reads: 9:49
